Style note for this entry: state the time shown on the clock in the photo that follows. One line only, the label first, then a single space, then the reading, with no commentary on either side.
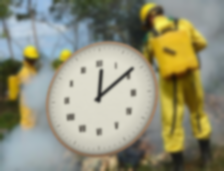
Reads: 12:09
